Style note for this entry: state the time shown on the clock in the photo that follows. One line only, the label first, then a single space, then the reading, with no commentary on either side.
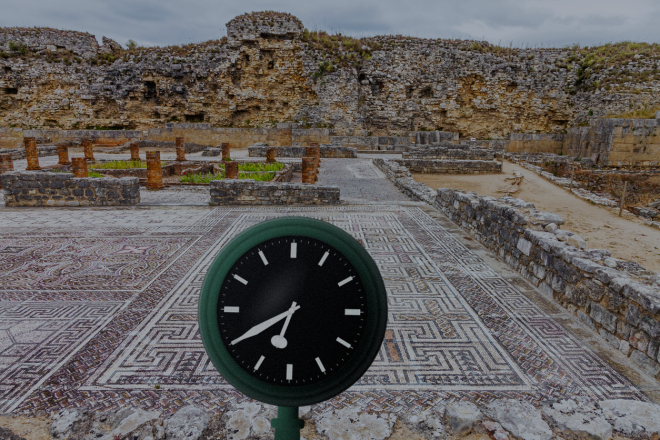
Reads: 6:40
